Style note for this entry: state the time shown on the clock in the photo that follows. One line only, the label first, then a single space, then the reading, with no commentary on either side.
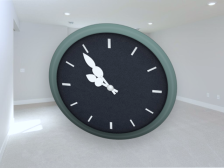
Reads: 9:54
